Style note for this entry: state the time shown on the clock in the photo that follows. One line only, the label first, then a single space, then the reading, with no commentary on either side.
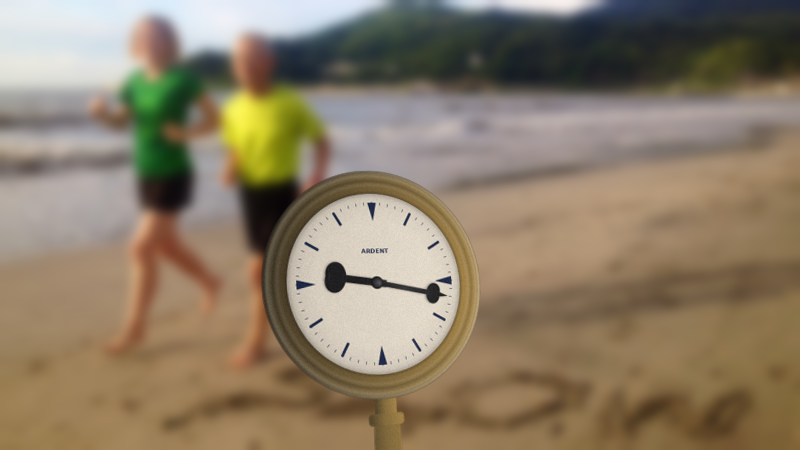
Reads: 9:17
